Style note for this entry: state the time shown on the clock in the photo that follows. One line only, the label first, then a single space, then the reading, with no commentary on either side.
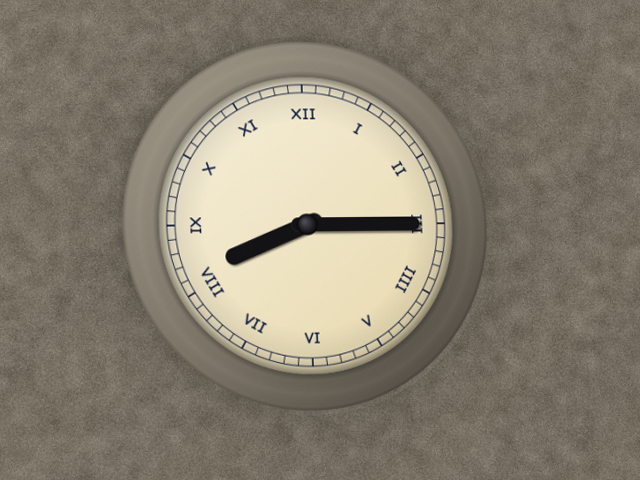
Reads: 8:15
